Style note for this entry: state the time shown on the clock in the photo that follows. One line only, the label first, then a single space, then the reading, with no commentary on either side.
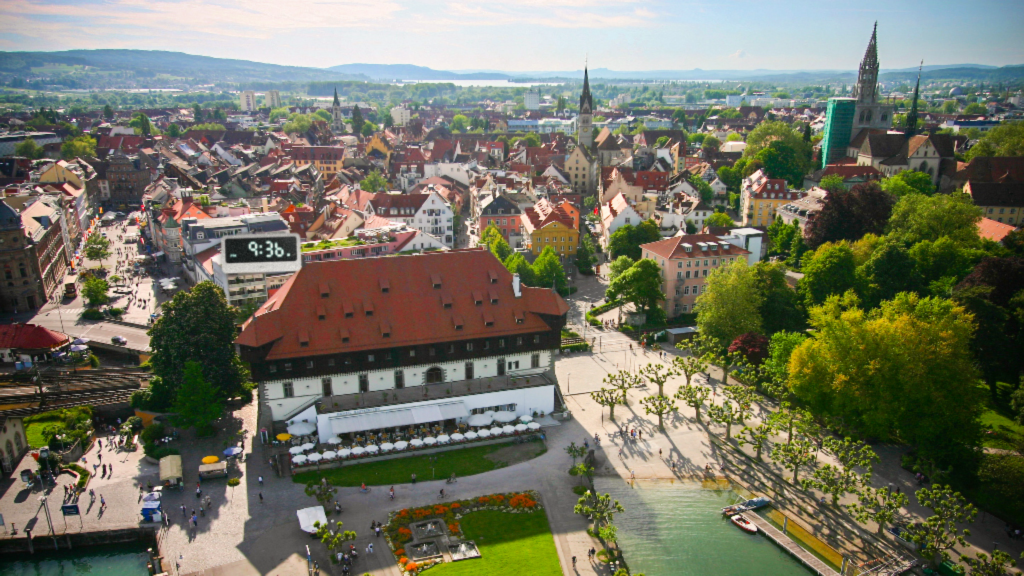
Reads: 9:36
